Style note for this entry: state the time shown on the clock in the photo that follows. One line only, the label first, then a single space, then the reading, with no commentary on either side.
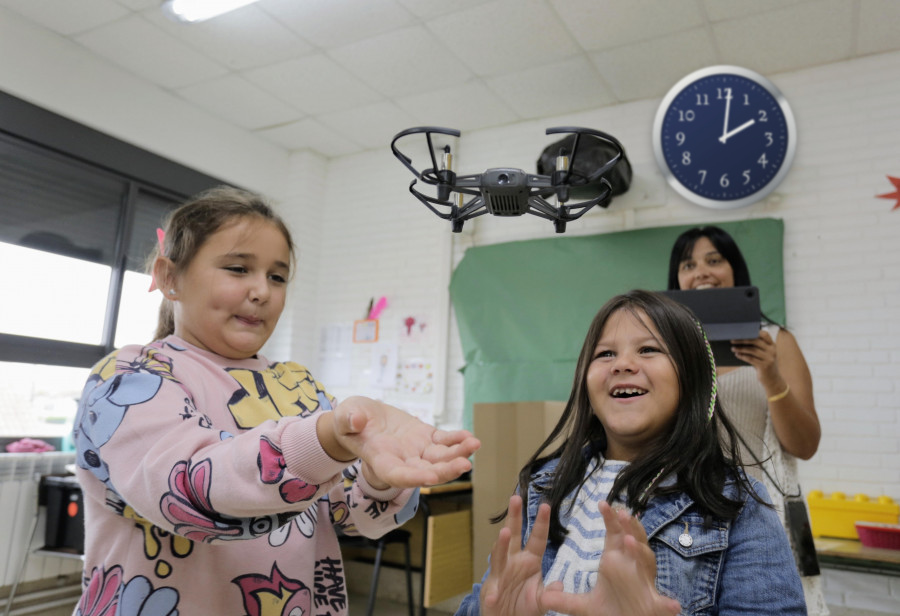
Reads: 2:01
